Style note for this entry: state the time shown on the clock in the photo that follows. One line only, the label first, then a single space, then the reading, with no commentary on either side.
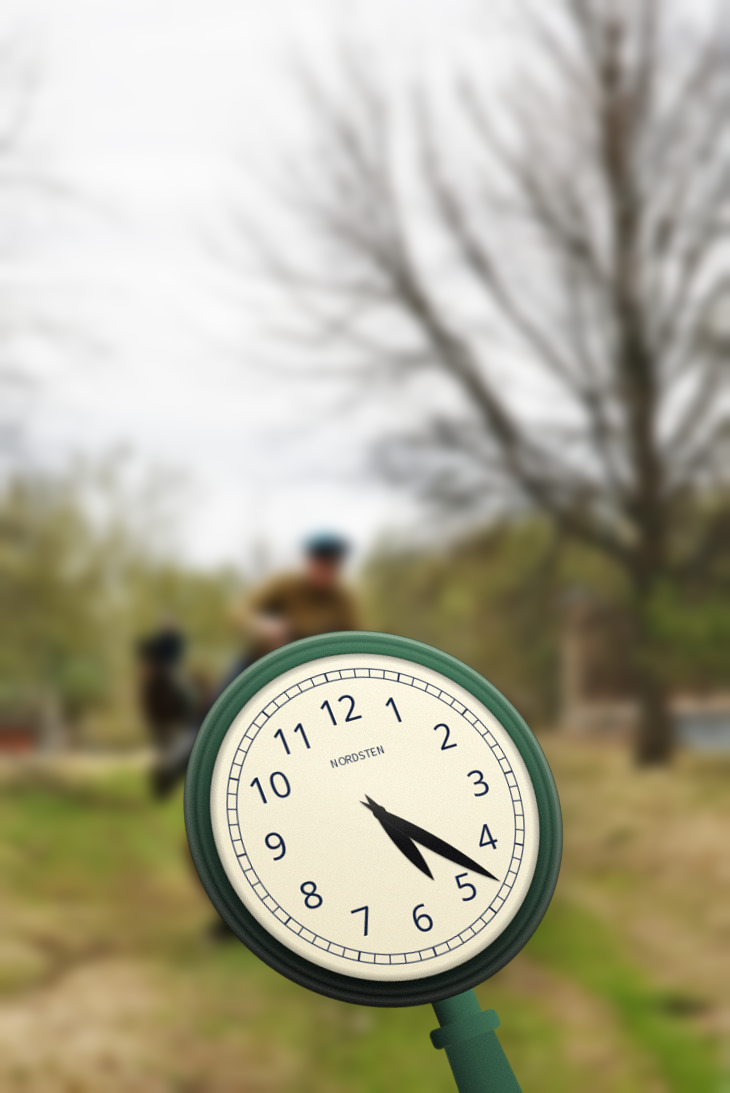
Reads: 5:23
